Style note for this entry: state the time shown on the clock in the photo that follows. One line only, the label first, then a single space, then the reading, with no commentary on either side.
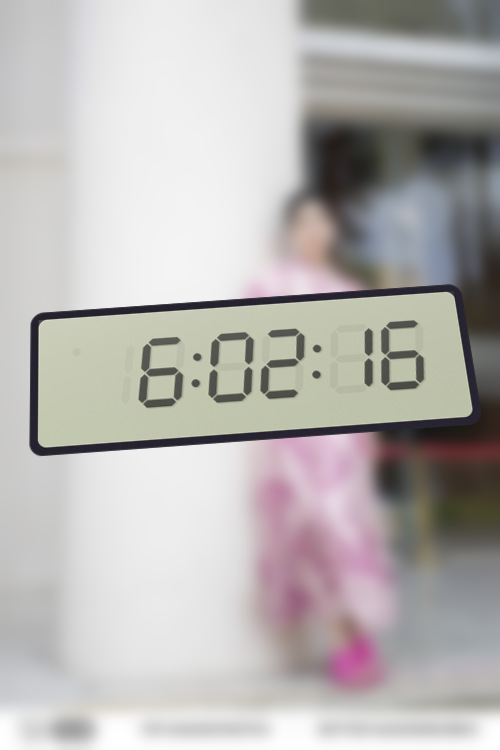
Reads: 6:02:16
